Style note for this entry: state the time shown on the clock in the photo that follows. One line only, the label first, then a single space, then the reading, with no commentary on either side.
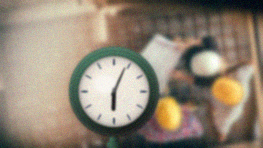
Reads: 6:04
